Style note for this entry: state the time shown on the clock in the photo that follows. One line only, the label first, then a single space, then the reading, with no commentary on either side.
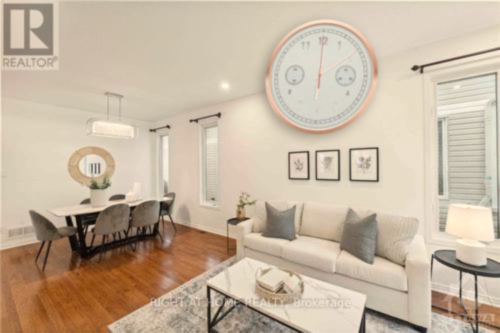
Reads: 6:09
